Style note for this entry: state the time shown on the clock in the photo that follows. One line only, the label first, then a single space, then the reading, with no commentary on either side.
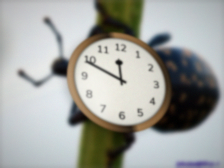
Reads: 11:49
